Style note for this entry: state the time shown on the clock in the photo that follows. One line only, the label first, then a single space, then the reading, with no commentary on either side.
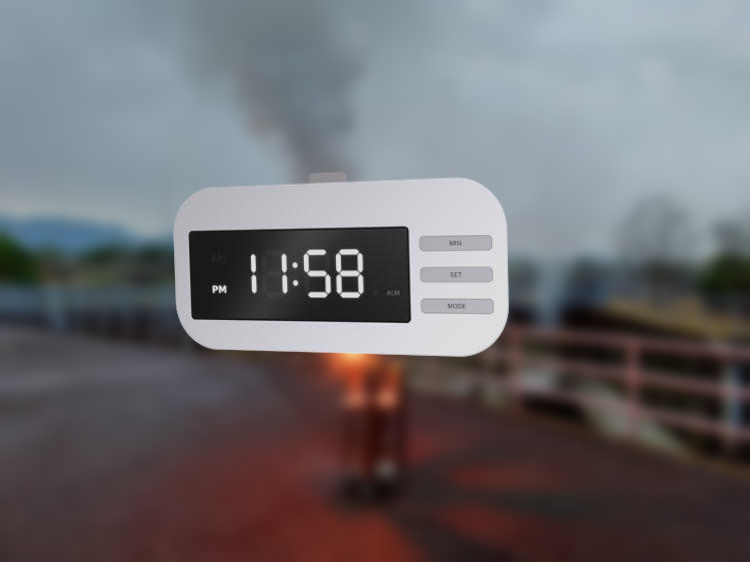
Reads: 11:58
